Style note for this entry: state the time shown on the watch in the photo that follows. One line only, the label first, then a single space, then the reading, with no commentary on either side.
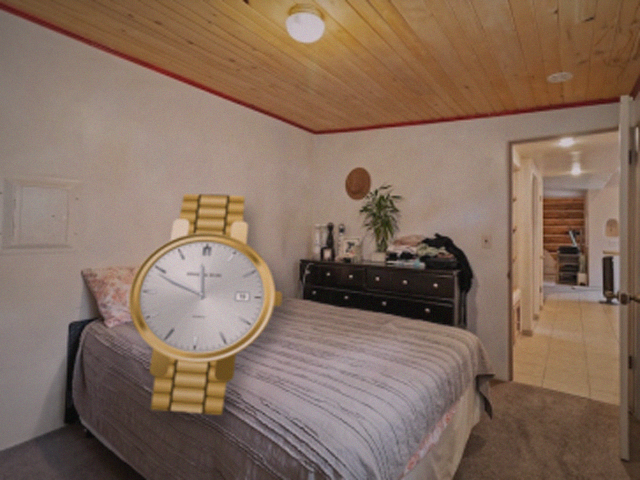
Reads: 11:49
